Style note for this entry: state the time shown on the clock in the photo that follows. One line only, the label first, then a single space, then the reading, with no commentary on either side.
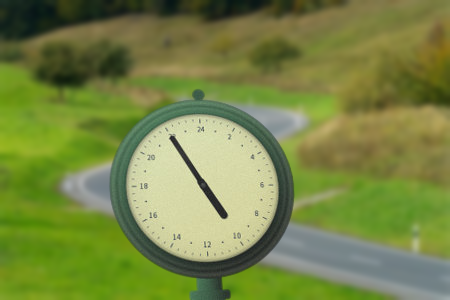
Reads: 9:55
